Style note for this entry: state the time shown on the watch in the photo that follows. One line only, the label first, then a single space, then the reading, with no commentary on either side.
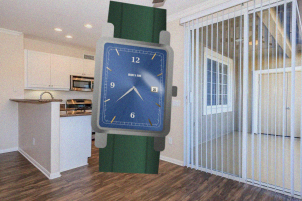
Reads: 4:38
